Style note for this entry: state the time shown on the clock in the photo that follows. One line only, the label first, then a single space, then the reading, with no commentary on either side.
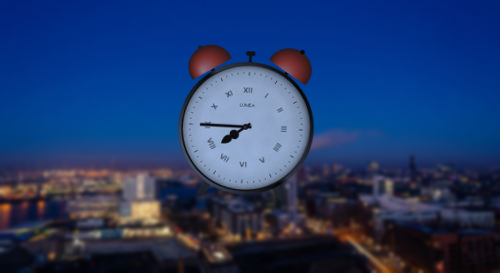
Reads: 7:45
